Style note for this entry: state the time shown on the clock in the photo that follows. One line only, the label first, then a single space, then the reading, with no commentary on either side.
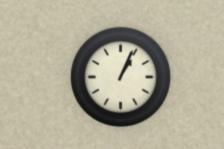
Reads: 1:04
